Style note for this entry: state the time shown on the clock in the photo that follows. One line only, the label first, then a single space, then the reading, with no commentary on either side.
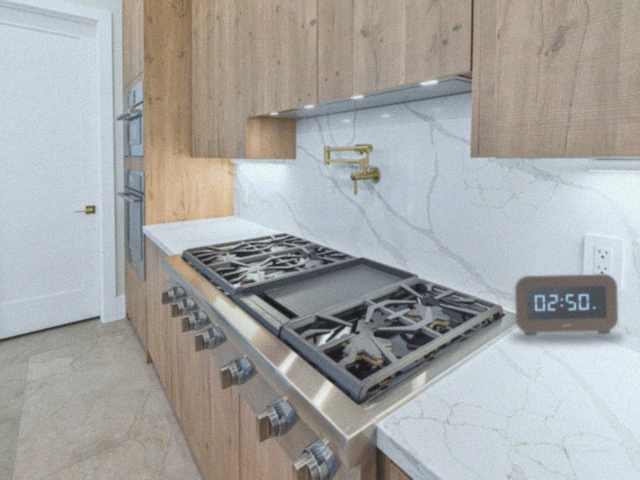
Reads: 2:50
